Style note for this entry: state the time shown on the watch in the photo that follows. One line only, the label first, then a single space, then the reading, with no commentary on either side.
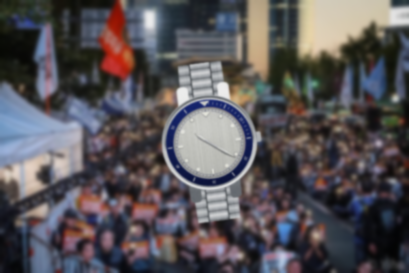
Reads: 10:21
